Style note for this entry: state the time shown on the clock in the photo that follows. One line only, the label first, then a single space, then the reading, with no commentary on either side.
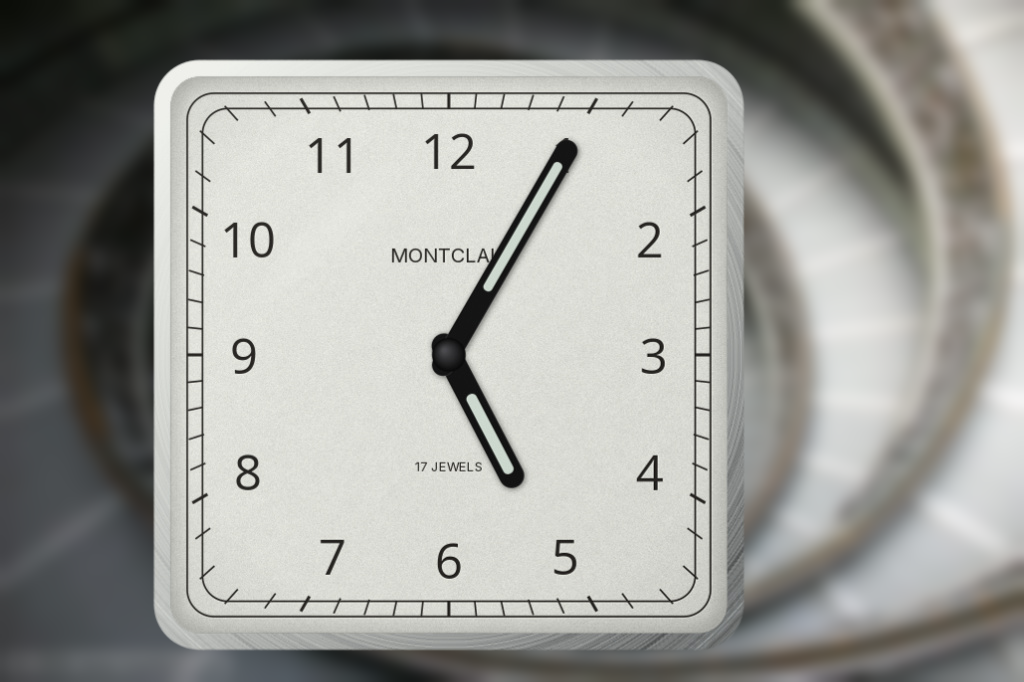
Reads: 5:05
